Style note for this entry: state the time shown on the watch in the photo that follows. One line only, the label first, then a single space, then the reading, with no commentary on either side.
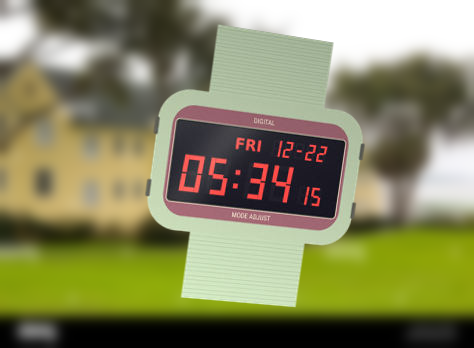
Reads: 5:34:15
